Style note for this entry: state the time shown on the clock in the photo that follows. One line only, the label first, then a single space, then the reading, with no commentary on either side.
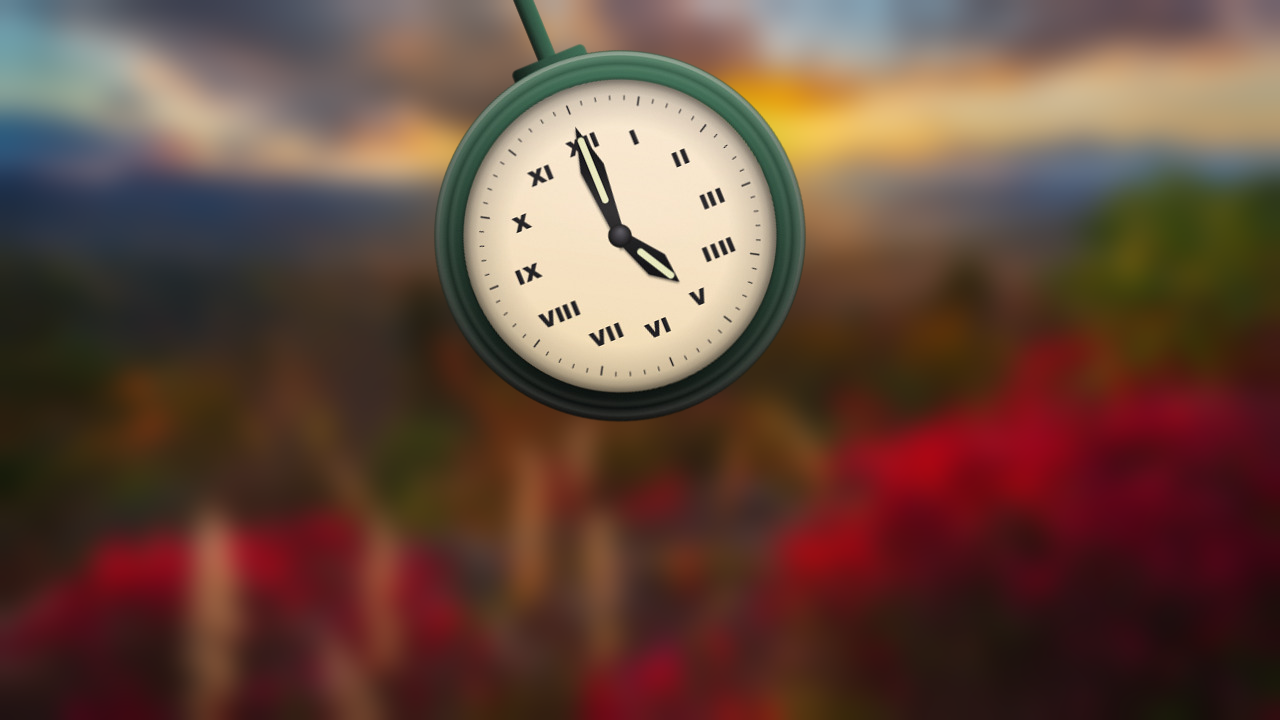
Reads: 5:00
